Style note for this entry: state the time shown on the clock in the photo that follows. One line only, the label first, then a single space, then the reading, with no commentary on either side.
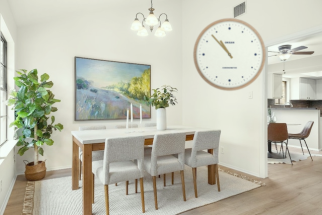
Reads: 10:53
